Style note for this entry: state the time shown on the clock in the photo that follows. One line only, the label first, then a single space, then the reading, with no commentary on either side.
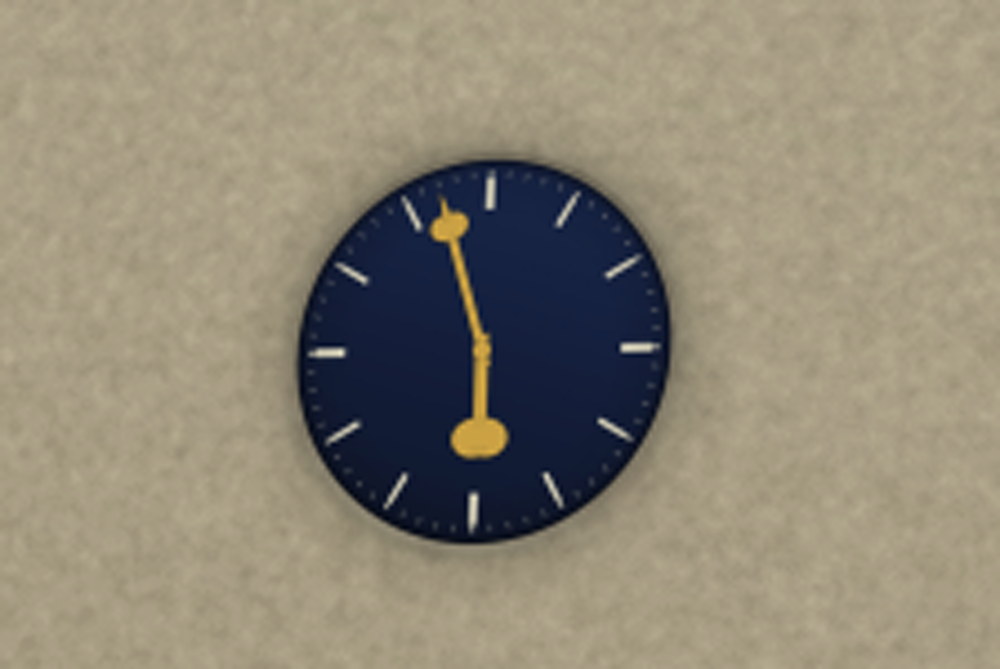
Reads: 5:57
